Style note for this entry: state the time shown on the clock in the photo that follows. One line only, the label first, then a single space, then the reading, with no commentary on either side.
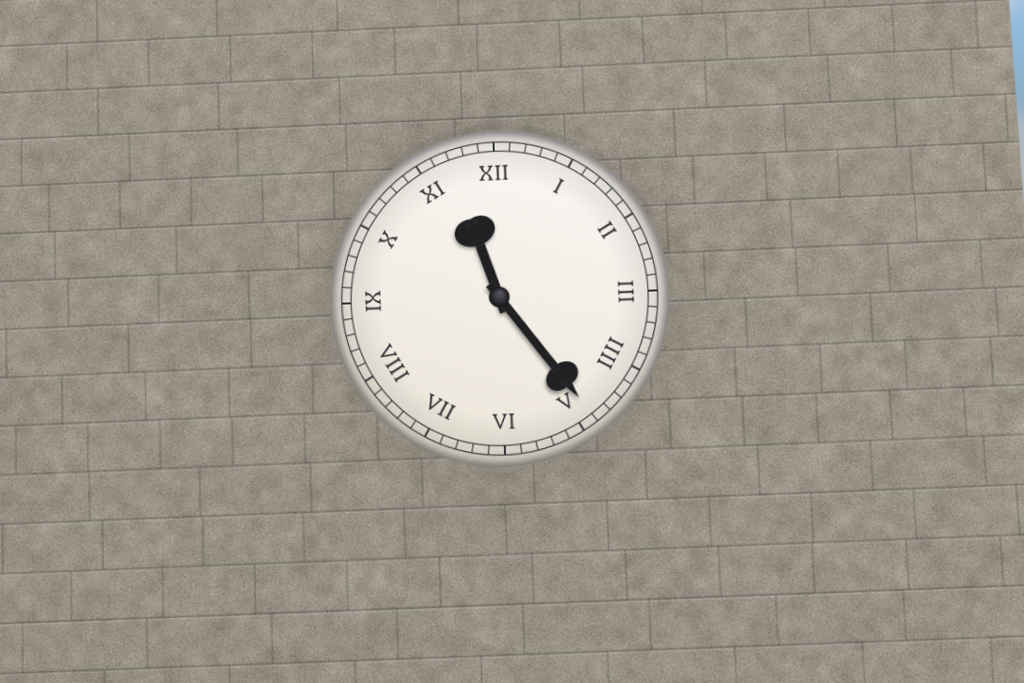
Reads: 11:24
